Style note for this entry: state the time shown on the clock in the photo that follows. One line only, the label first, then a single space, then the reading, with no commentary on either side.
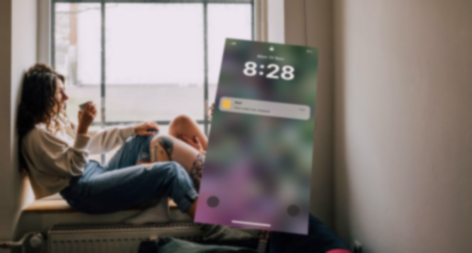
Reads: 8:28
